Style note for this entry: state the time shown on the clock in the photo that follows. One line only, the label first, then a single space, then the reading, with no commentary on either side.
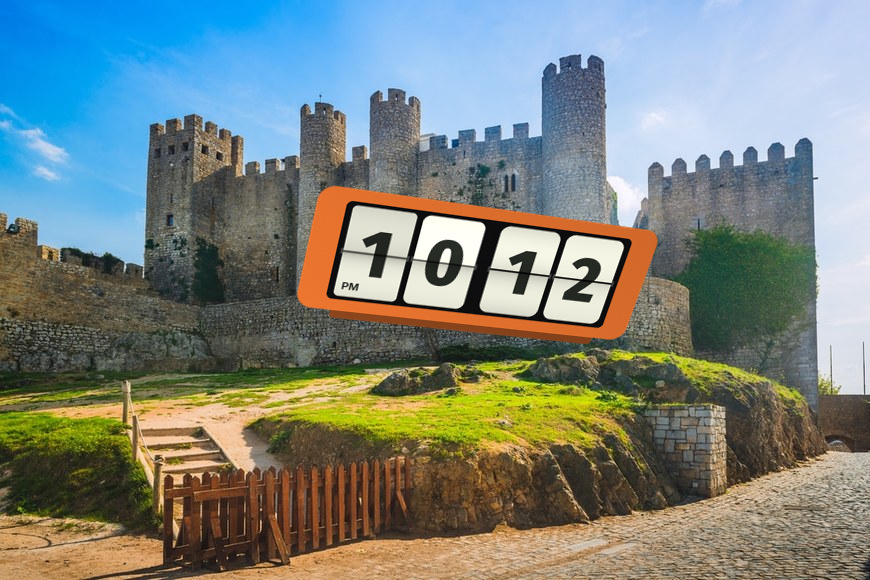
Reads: 10:12
